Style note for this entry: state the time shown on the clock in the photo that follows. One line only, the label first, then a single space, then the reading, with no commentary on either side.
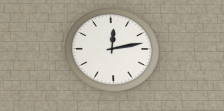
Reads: 12:13
